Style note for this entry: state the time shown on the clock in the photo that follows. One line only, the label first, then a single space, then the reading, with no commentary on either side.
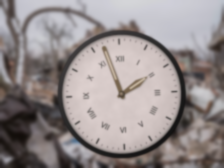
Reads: 1:57
